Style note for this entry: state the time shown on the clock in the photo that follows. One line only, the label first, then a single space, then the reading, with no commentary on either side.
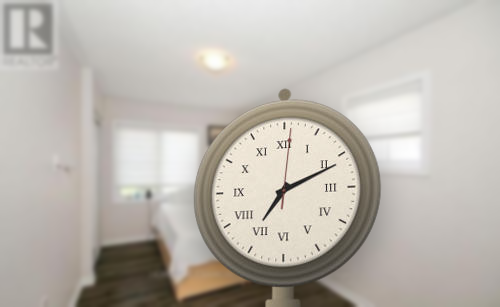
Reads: 7:11:01
